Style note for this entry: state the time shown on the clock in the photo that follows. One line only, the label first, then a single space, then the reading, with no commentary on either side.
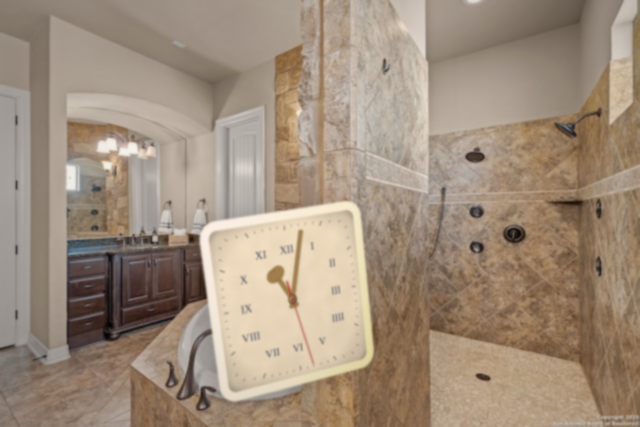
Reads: 11:02:28
